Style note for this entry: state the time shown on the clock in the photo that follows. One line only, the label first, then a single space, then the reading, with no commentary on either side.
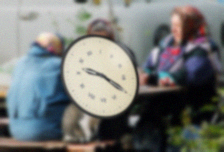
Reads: 10:25
